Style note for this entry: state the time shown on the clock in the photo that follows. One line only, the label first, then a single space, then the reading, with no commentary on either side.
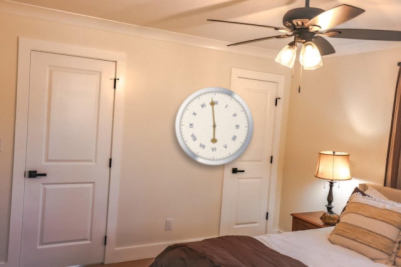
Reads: 5:59
